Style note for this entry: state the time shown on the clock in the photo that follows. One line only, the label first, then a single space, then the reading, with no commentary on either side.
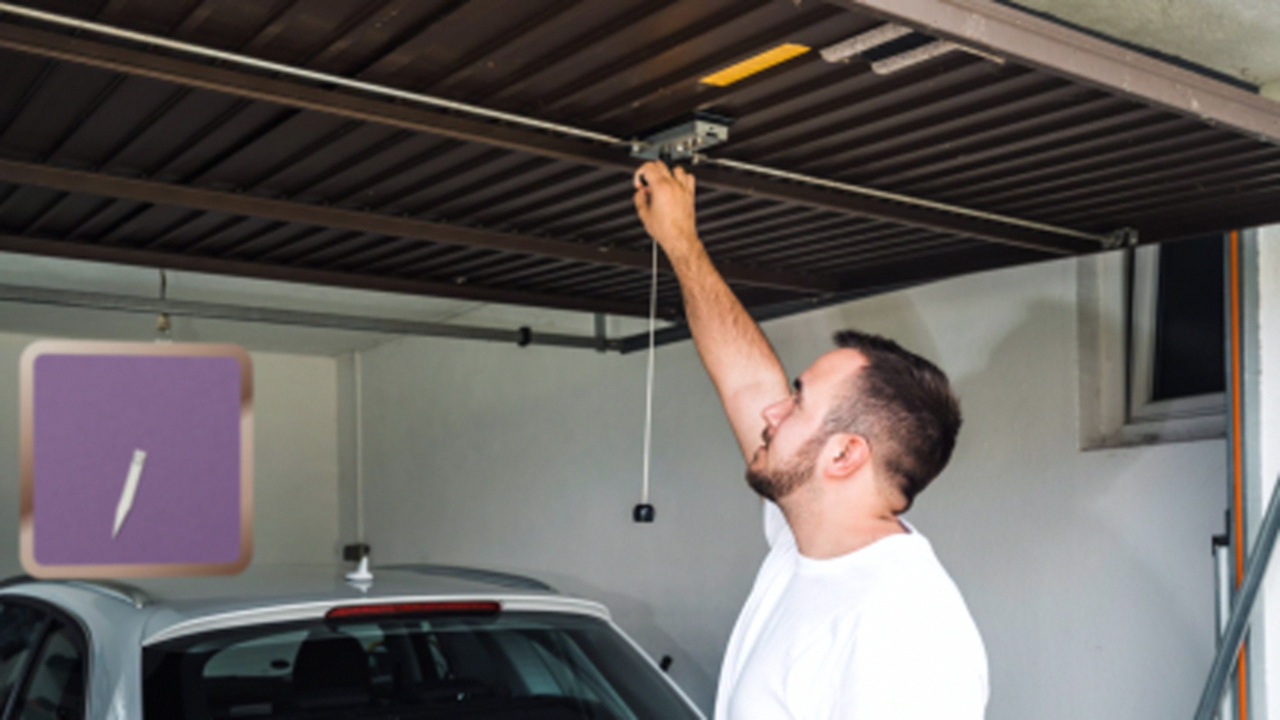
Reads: 6:33
